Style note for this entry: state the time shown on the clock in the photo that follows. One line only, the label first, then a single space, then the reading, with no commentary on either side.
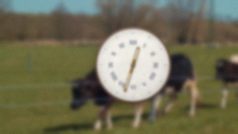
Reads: 12:33
